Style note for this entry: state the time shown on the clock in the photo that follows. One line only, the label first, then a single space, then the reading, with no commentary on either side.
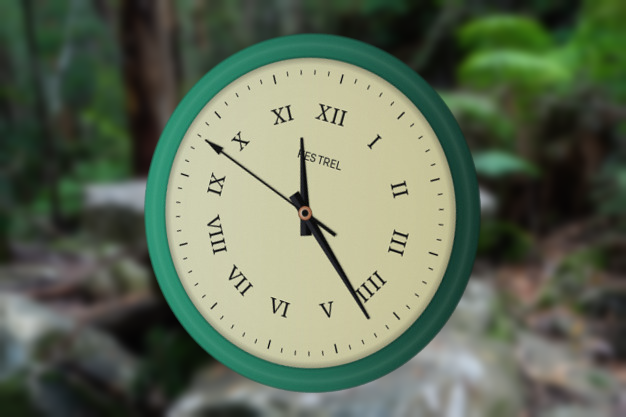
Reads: 11:21:48
